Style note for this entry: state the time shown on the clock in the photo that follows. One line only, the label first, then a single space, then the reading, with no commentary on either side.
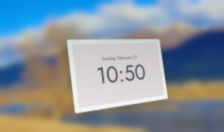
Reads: 10:50
